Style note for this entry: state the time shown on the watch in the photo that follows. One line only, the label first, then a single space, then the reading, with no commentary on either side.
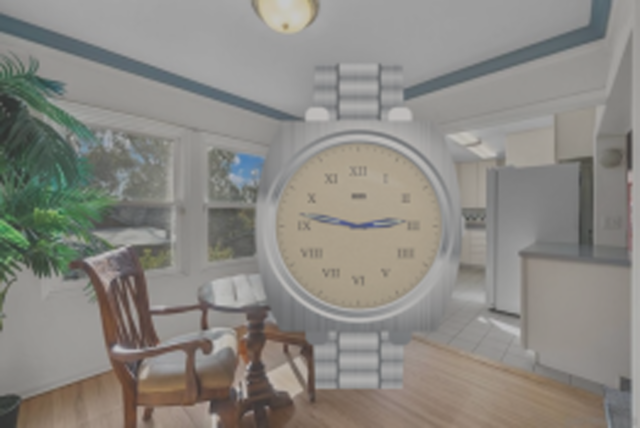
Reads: 2:47
